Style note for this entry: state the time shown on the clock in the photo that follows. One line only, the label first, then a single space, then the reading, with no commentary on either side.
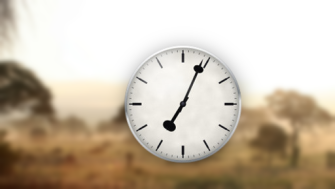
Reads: 7:04
